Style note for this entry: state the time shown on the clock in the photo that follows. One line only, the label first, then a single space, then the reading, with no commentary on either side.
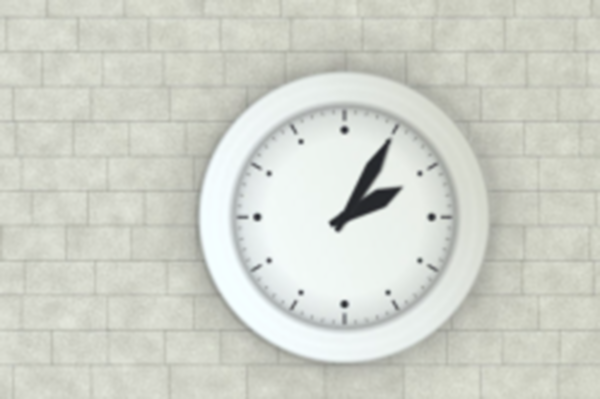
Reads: 2:05
